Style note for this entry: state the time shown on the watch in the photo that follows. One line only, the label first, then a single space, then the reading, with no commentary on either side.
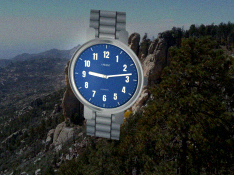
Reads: 9:13
